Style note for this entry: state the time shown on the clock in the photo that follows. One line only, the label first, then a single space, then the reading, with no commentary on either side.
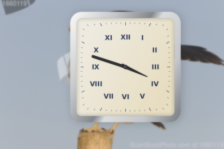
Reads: 3:48
